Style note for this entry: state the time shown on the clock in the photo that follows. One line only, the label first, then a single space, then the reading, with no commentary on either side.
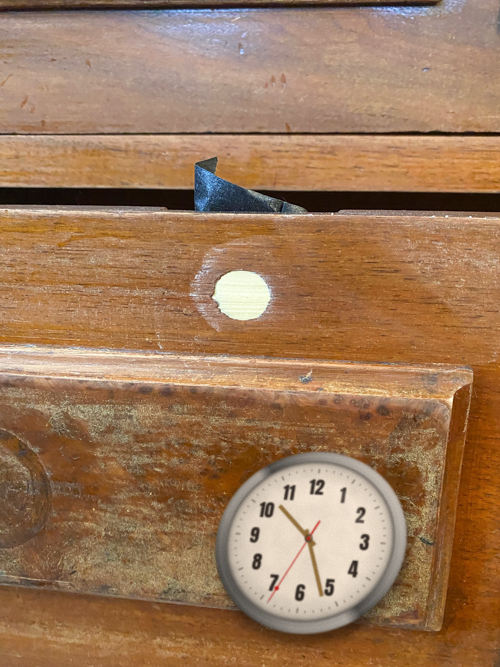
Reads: 10:26:34
